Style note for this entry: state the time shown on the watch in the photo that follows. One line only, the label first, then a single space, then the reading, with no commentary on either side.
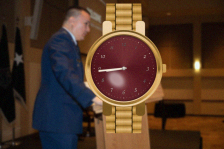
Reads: 8:44
